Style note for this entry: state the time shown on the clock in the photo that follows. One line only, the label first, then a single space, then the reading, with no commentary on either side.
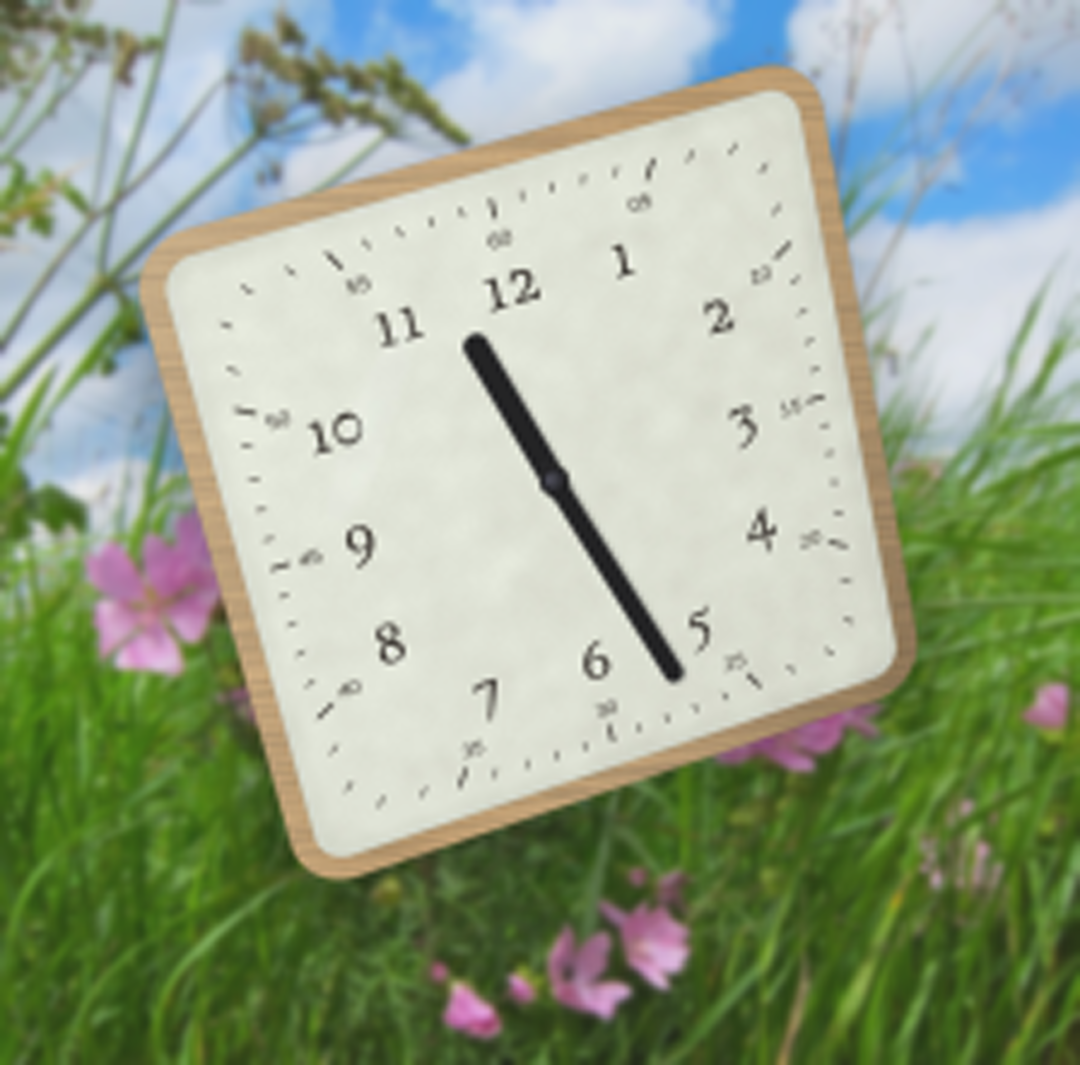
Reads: 11:27
